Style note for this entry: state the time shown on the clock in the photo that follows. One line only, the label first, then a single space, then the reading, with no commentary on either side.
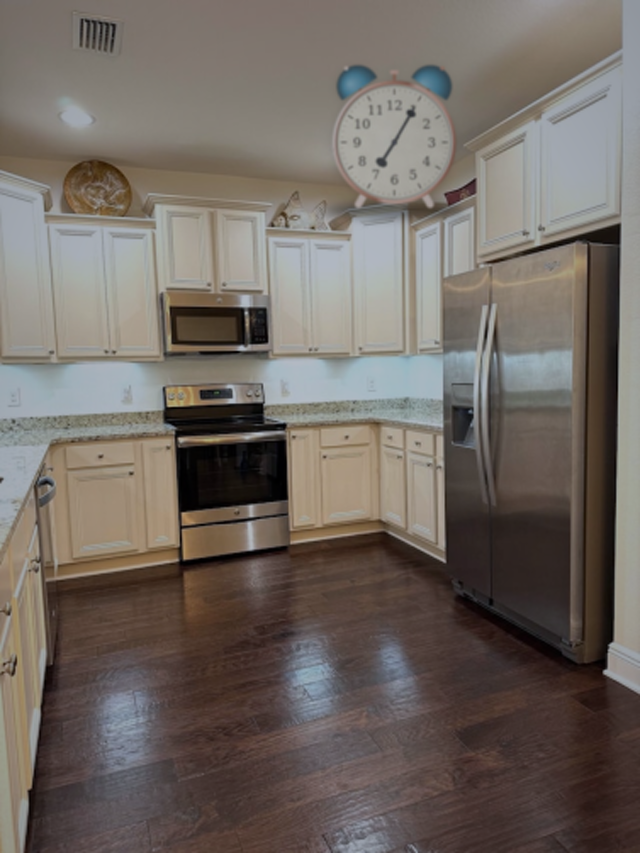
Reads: 7:05
